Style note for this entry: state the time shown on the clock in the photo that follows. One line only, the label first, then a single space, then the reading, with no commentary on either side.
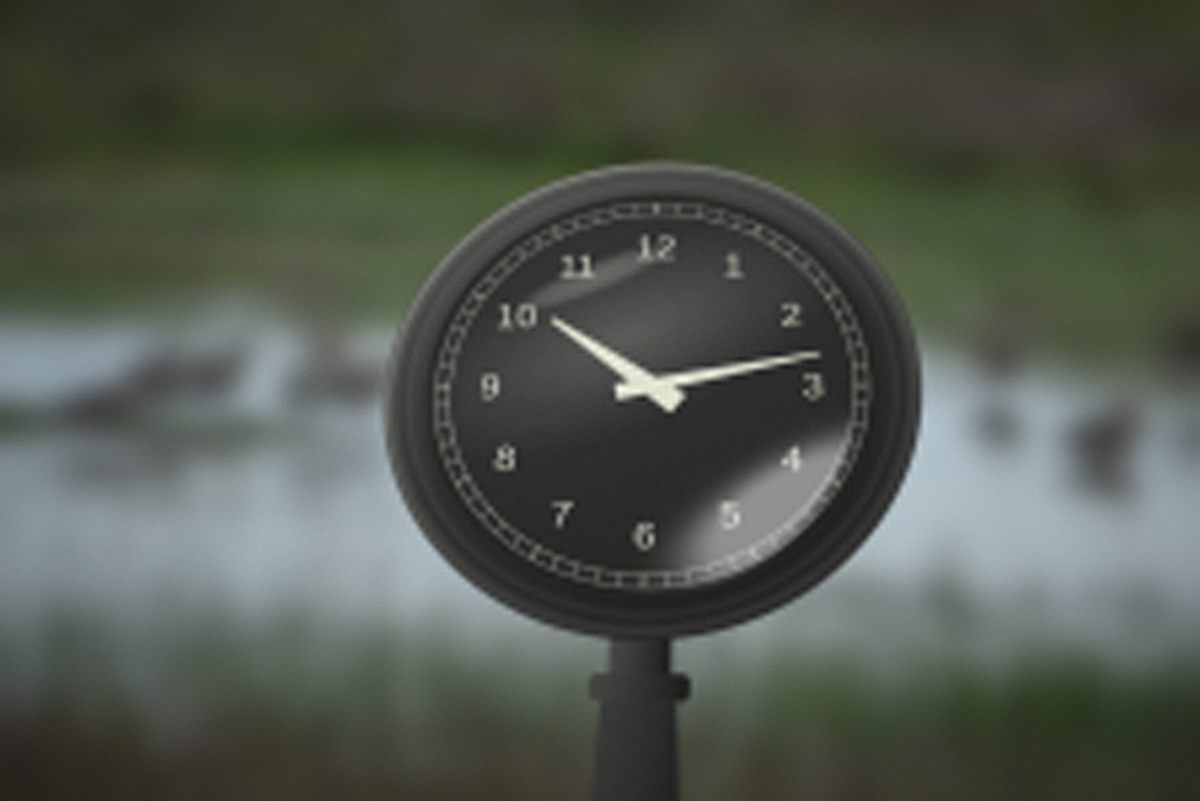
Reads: 10:13
